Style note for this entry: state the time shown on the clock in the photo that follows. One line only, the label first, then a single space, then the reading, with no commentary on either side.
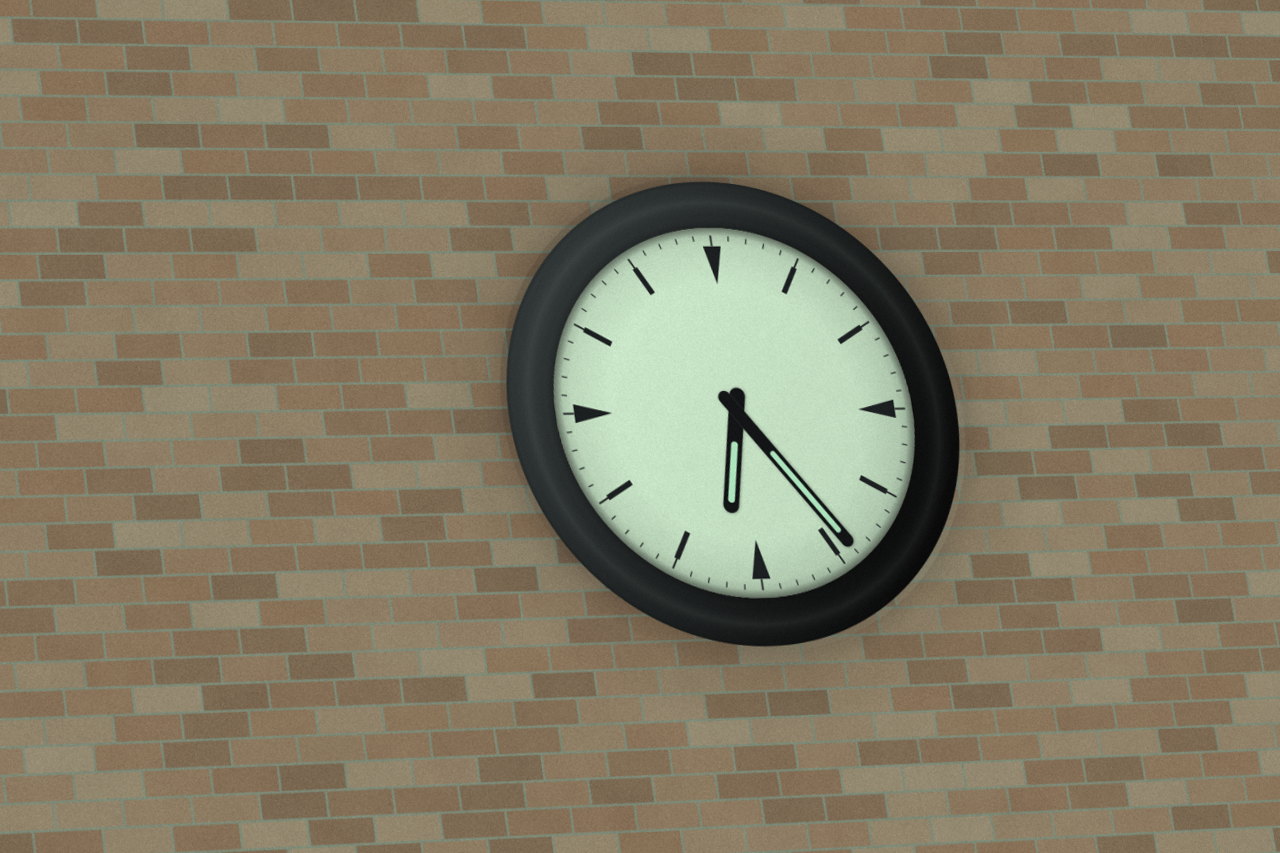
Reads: 6:24
